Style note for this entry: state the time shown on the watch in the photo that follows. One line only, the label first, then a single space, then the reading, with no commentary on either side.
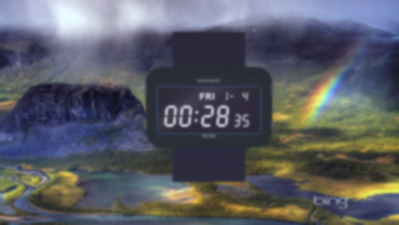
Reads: 0:28:35
